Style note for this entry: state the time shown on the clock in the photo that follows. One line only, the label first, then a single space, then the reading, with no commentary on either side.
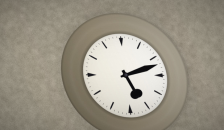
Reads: 5:12
